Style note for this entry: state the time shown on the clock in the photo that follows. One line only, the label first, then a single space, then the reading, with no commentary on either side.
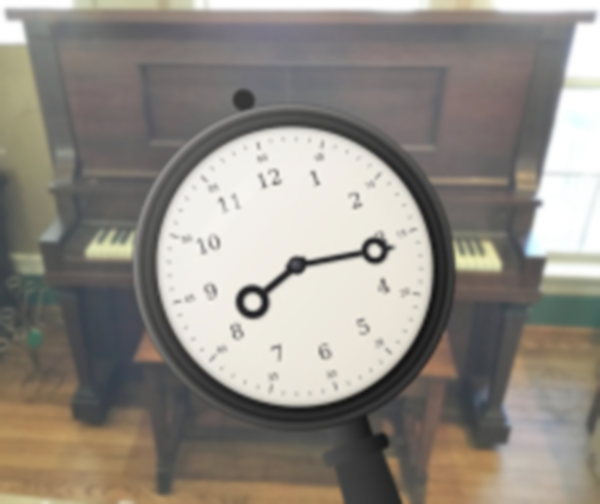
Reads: 8:16
